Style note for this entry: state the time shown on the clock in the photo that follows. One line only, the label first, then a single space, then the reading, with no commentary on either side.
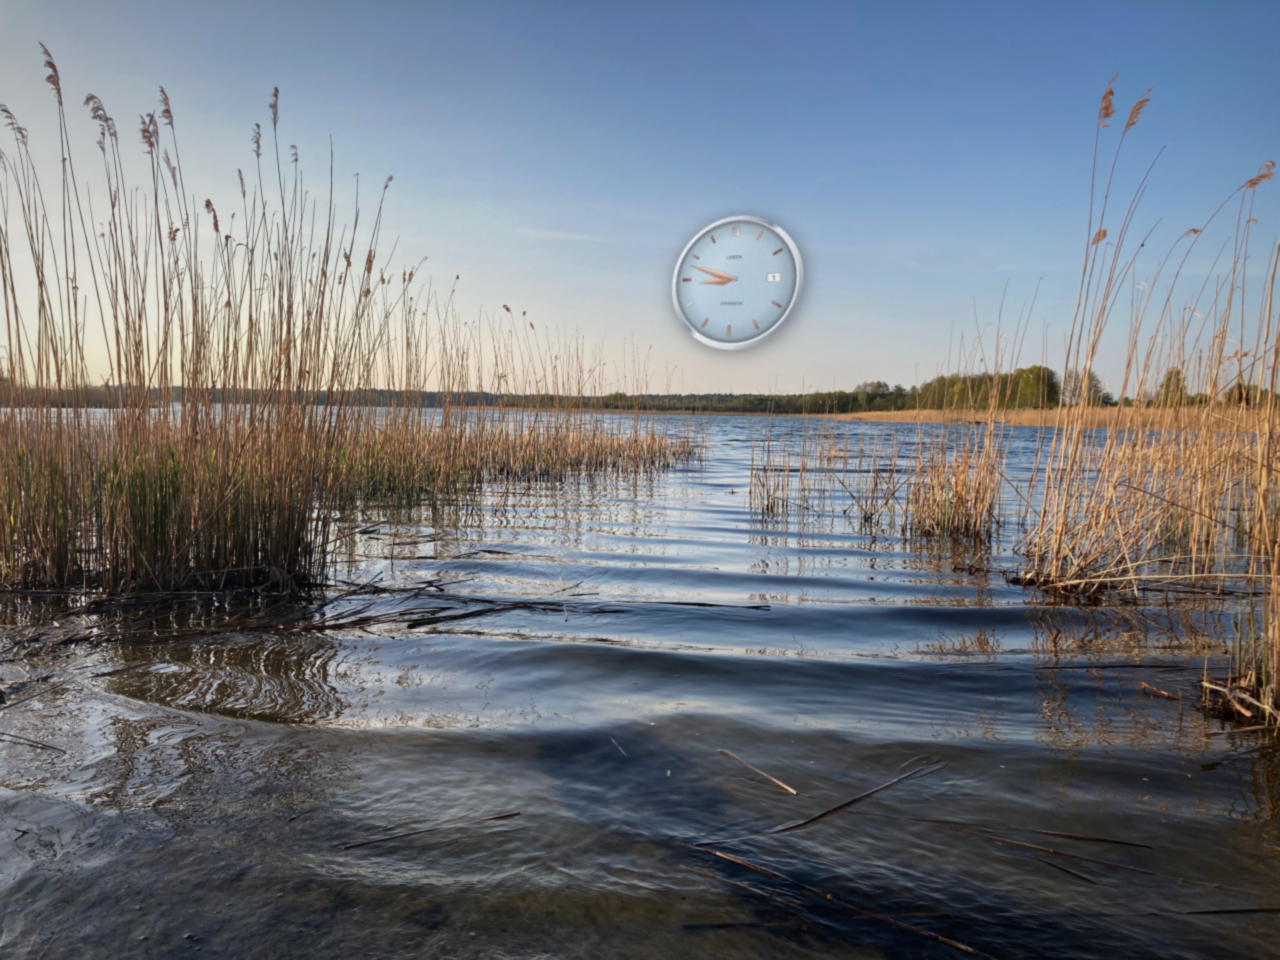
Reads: 8:48
